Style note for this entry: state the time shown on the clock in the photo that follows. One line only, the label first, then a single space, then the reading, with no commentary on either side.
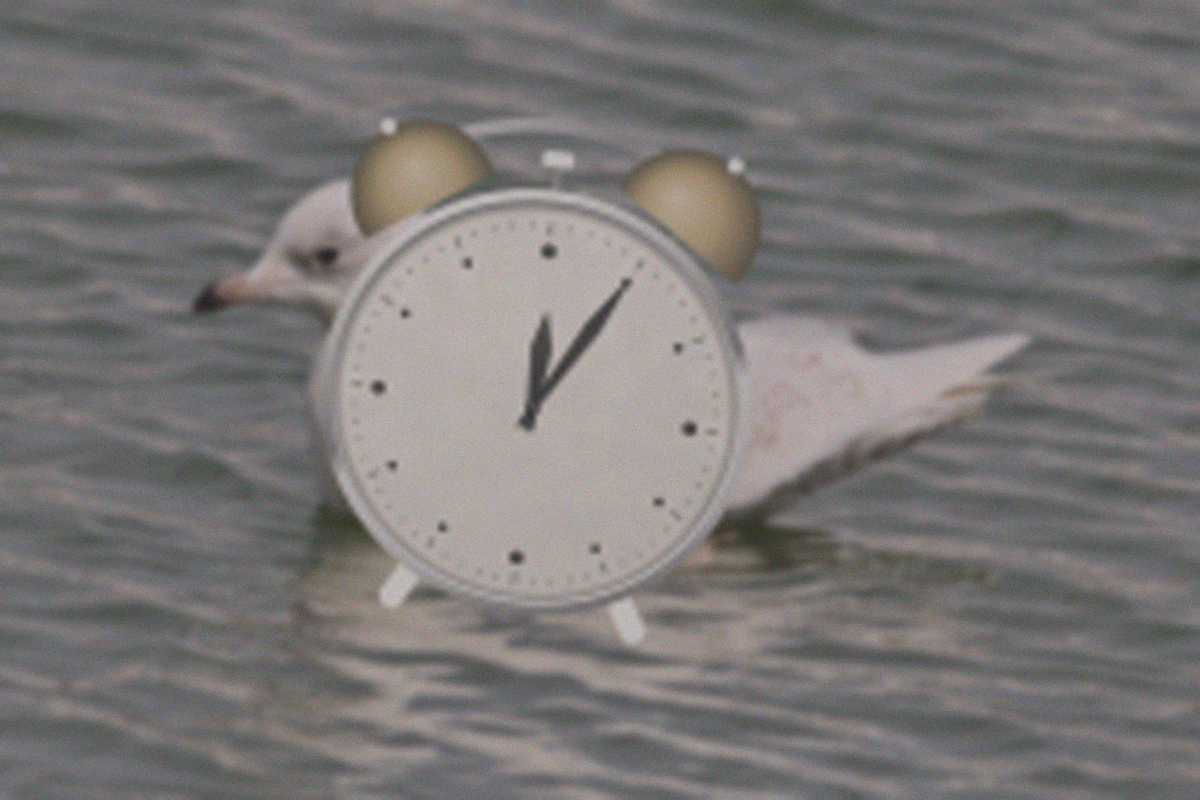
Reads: 12:05
